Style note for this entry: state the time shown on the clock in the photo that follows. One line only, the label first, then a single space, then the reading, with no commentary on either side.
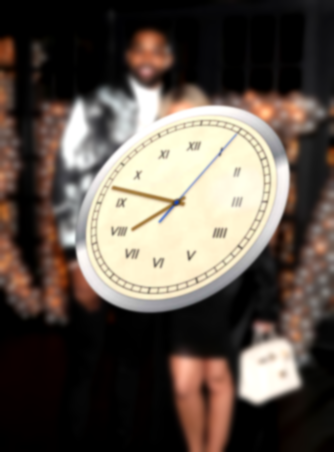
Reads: 7:47:05
